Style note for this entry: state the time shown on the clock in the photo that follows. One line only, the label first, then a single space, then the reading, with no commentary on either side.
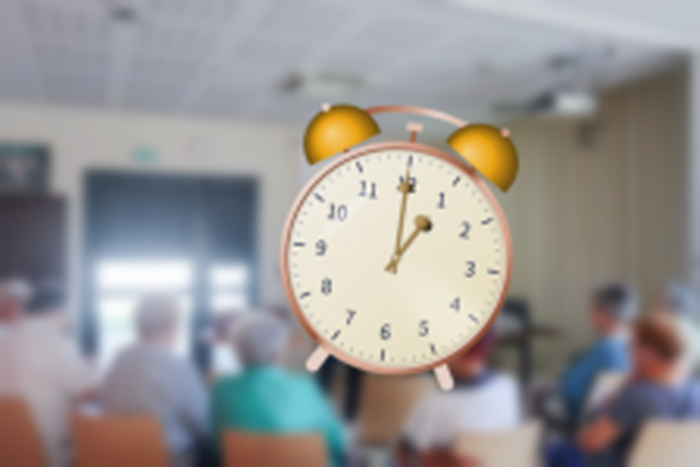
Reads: 1:00
